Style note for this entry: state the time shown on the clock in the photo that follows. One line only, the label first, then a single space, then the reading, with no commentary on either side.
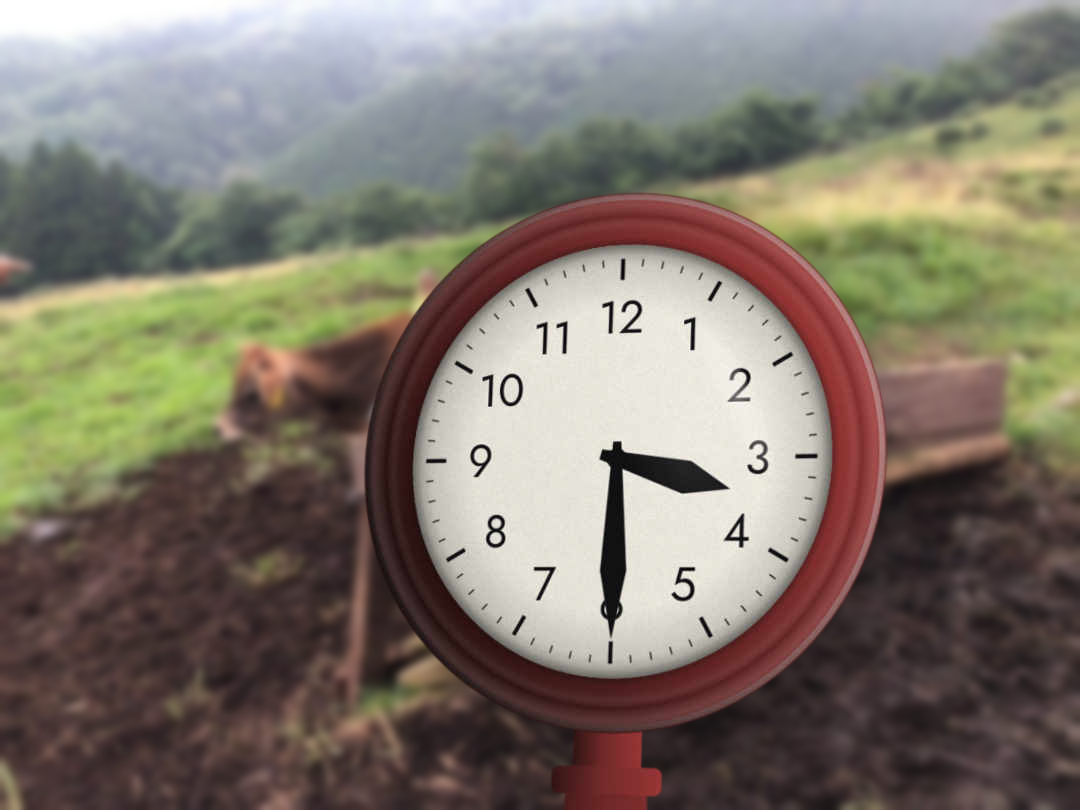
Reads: 3:30
